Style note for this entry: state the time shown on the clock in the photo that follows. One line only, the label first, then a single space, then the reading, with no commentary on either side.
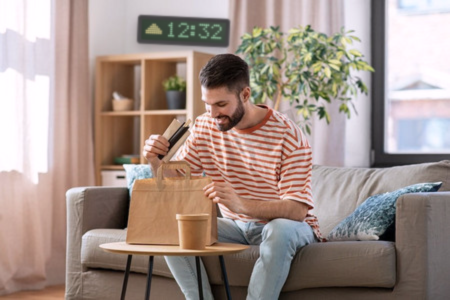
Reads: 12:32
